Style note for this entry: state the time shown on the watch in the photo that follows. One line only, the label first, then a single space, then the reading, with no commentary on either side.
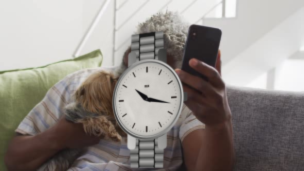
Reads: 10:17
